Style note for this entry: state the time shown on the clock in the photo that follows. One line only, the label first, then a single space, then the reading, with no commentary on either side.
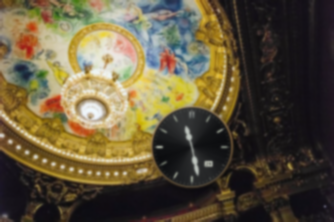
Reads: 11:28
